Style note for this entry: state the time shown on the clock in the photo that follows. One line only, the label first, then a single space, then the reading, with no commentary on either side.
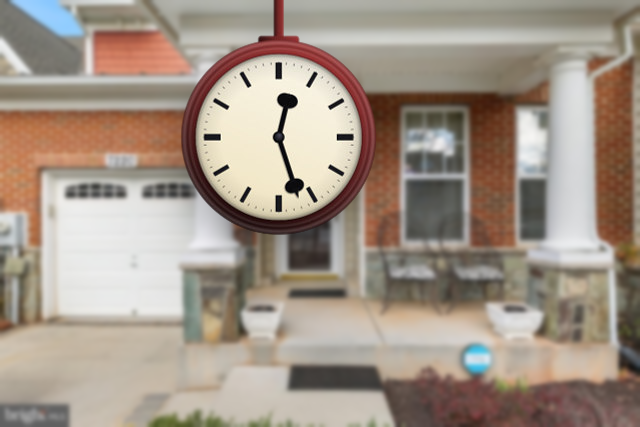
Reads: 12:27
